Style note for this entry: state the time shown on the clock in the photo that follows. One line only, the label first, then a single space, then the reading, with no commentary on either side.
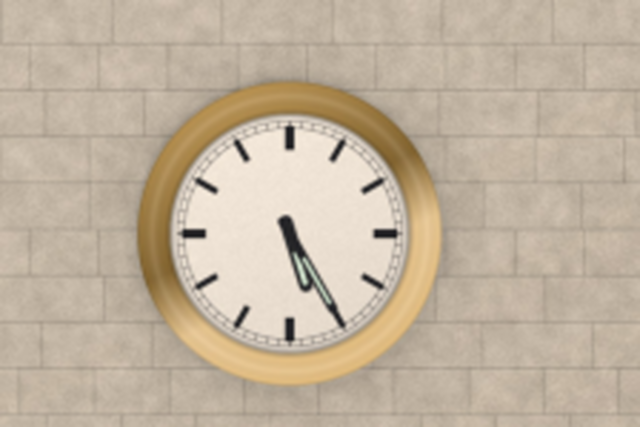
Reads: 5:25
